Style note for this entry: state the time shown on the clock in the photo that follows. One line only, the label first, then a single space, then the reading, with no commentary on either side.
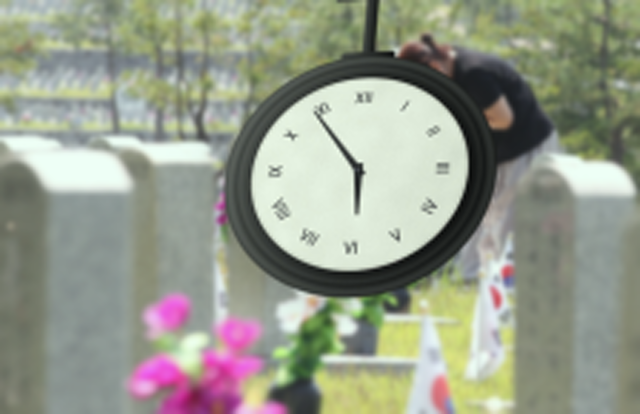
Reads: 5:54
